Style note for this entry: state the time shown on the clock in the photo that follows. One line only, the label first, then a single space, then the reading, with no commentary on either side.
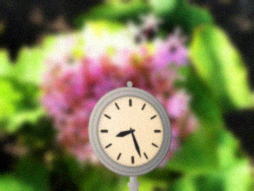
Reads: 8:27
